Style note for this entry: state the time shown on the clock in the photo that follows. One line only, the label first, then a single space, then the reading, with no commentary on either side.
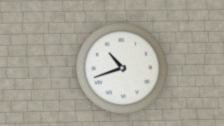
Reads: 10:42
